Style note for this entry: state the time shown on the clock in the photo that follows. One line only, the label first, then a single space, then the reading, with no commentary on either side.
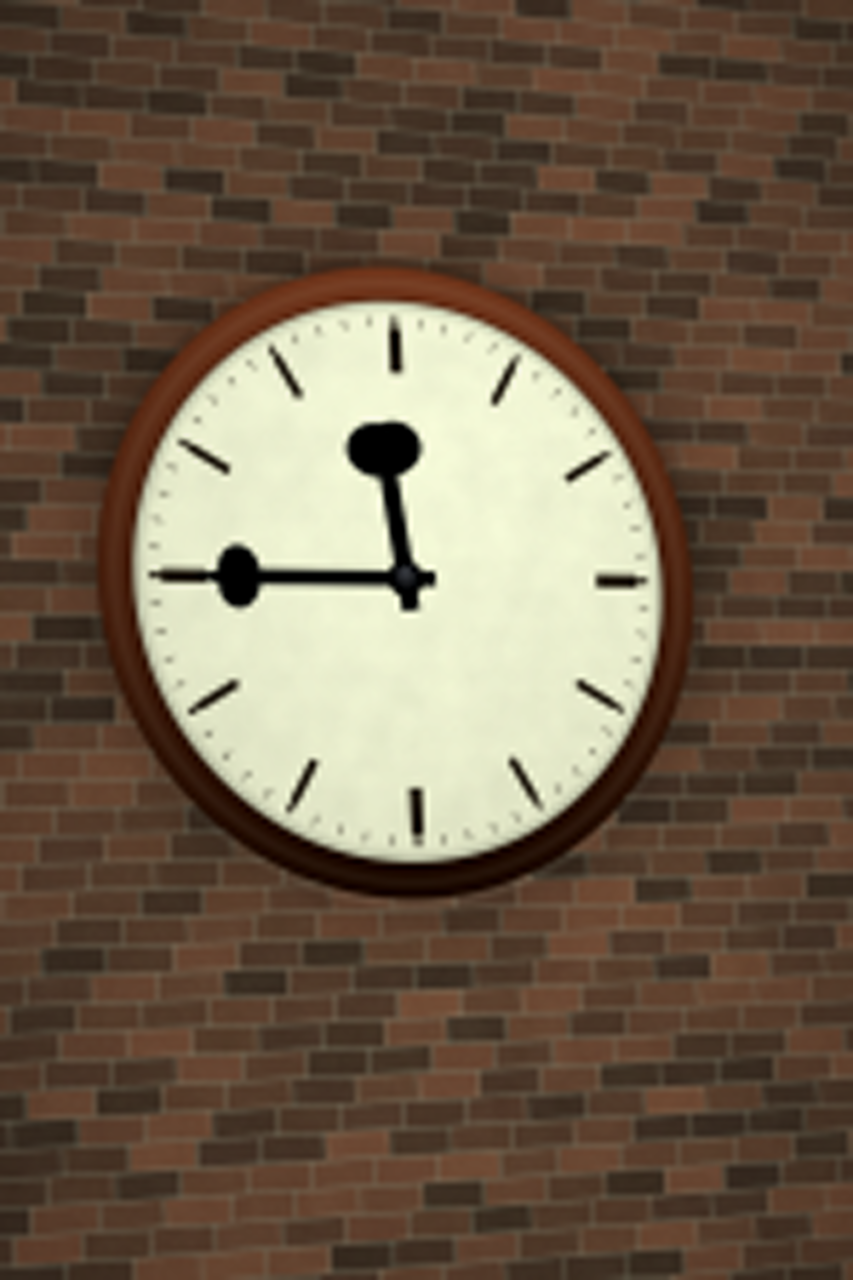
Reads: 11:45
